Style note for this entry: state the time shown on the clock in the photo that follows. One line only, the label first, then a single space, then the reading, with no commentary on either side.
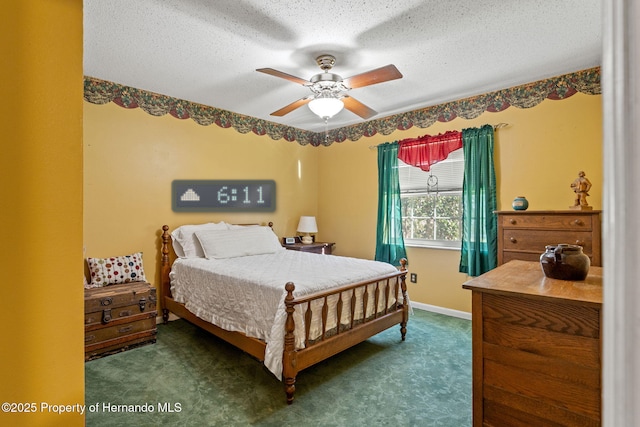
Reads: 6:11
